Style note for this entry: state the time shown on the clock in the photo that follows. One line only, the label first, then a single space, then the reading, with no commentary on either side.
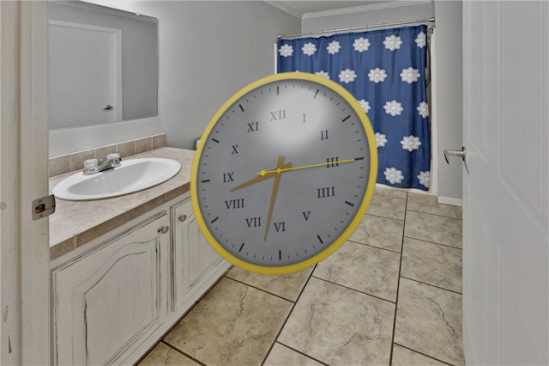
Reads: 8:32:15
